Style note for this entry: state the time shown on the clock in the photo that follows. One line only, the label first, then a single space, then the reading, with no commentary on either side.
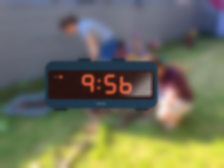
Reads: 9:56
